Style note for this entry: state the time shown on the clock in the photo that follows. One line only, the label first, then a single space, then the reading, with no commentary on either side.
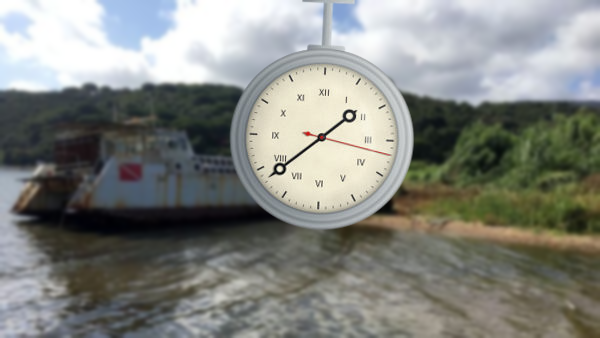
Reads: 1:38:17
